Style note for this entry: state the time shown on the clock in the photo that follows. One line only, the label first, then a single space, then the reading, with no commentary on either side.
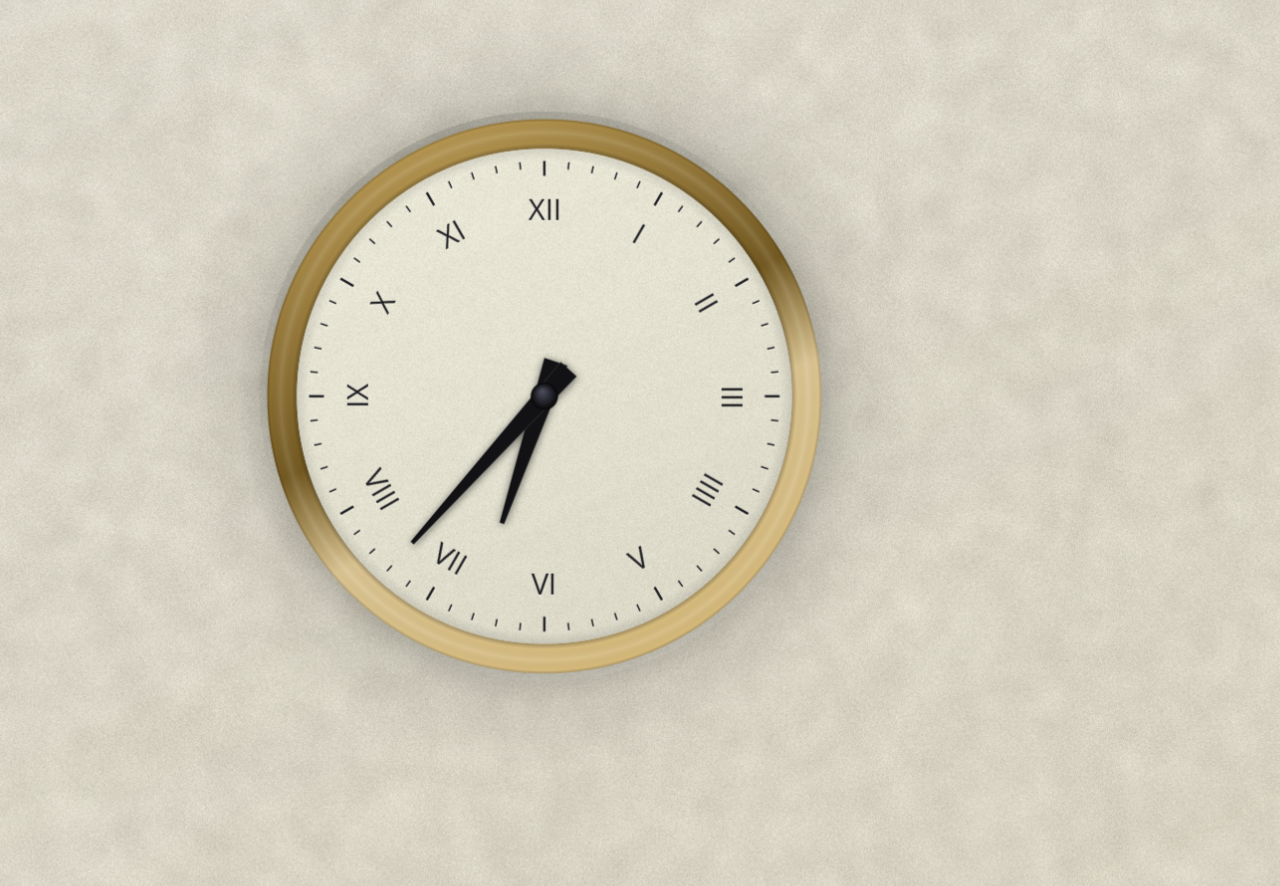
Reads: 6:37
